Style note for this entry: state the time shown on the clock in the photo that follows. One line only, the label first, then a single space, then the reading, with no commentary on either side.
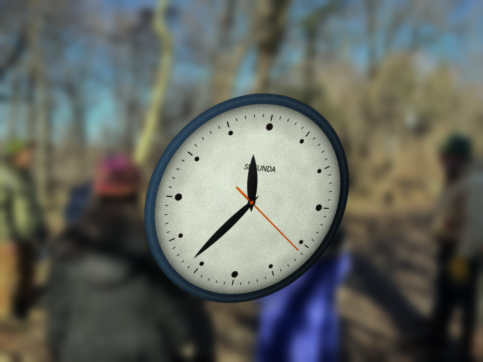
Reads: 11:36:21
